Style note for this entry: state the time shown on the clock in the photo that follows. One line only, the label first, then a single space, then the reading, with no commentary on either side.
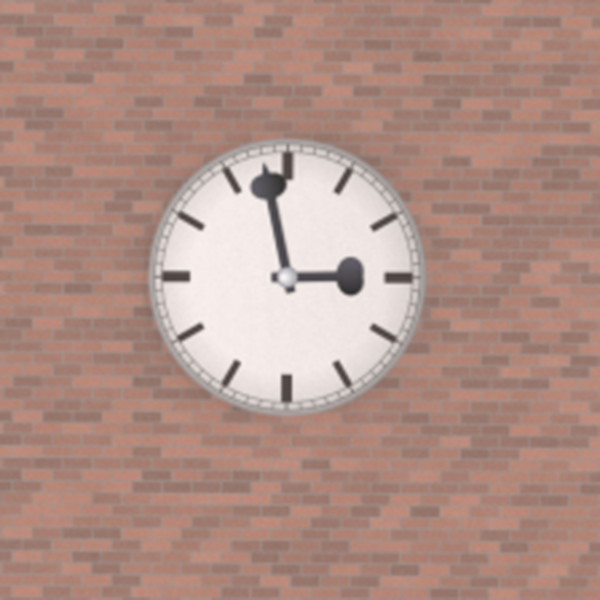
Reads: 2:58
